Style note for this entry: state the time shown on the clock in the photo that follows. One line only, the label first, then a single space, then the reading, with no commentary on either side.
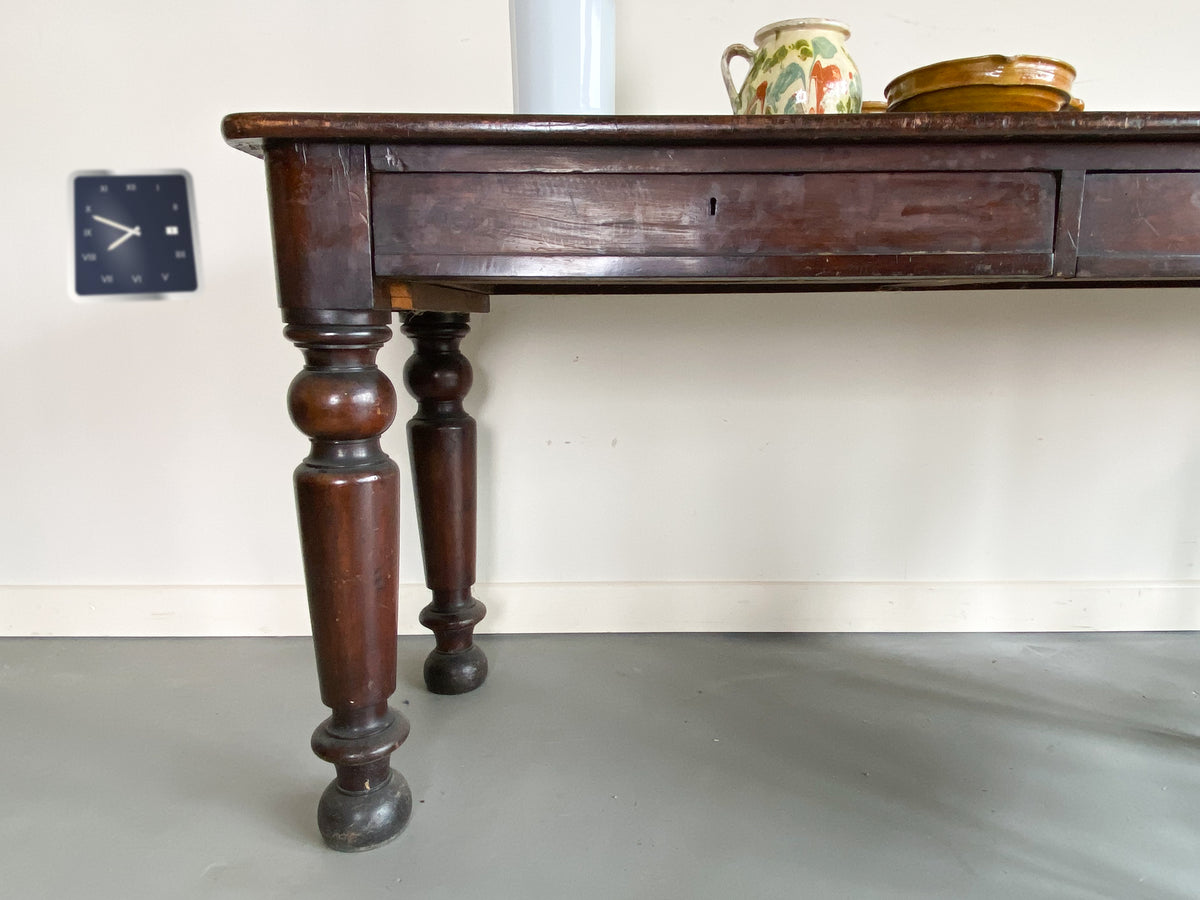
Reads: 7:49
